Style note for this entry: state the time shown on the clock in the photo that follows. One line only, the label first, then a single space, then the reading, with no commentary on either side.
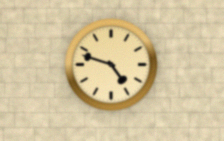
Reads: 4:48
